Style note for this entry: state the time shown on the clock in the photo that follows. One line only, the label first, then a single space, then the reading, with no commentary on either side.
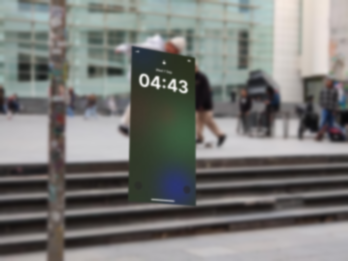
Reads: 4:43
